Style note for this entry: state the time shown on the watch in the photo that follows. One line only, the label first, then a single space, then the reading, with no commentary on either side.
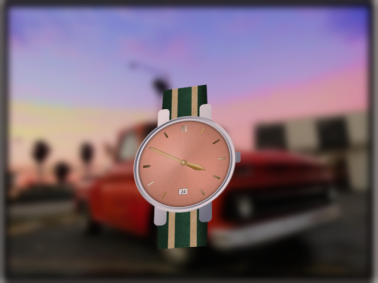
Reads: 3:50
